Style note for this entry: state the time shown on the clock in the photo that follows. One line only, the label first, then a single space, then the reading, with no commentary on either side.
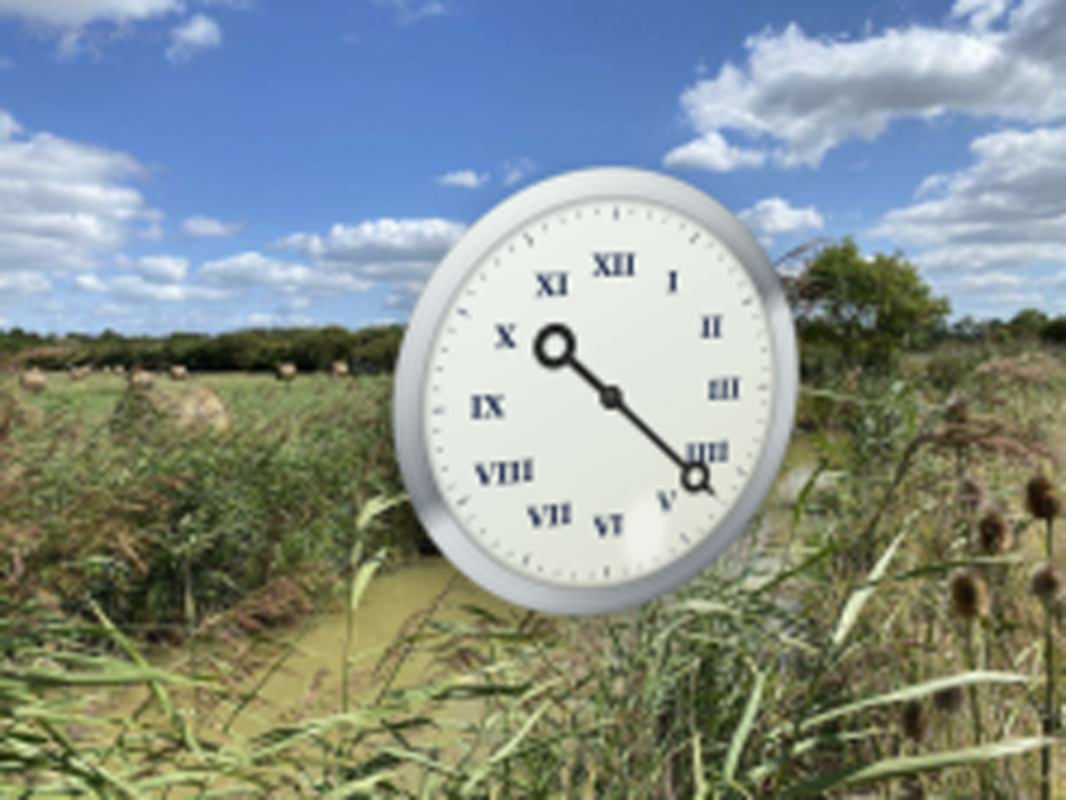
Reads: 10:22
